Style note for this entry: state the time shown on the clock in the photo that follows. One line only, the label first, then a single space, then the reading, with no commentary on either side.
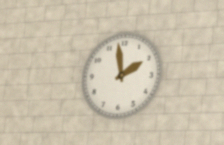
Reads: 1:58
